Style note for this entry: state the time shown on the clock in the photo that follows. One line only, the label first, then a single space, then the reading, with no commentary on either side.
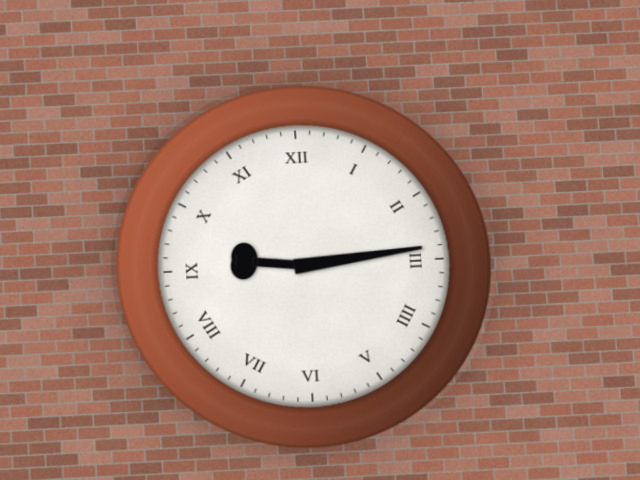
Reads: 9:14
